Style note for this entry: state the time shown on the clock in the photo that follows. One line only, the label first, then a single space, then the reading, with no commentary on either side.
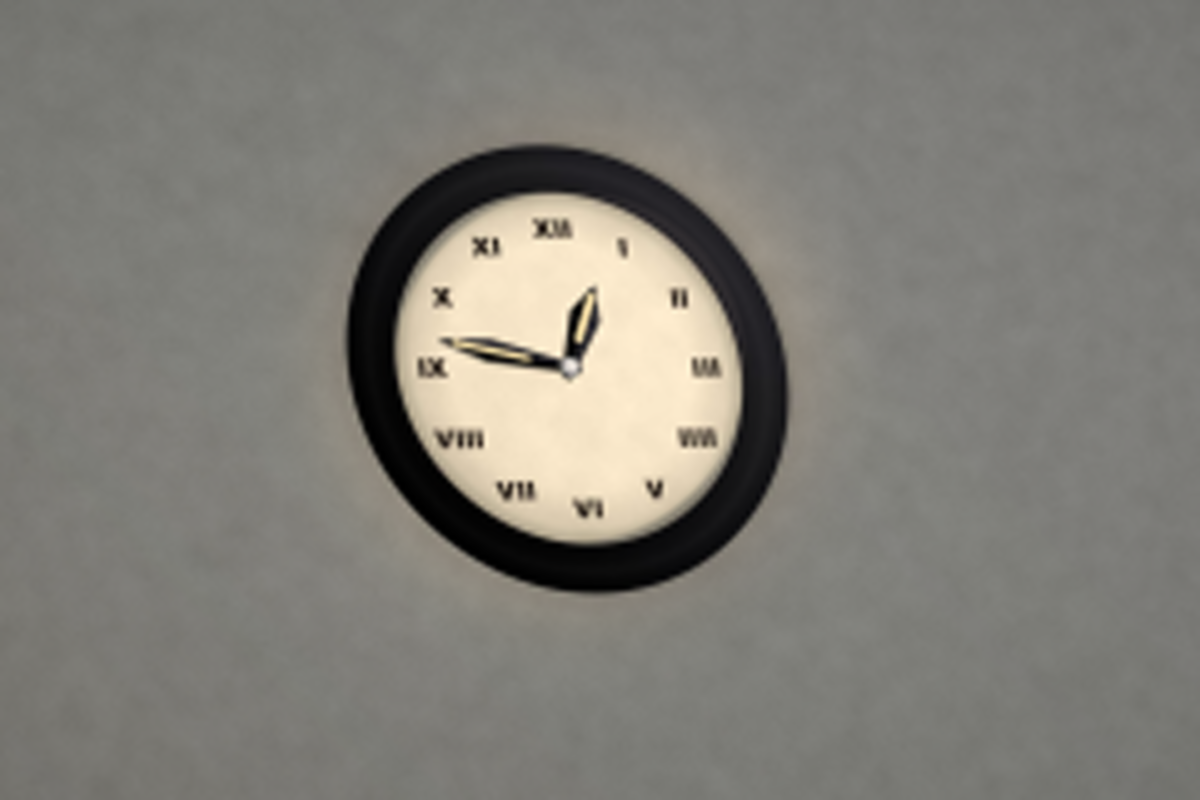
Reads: 12:47
